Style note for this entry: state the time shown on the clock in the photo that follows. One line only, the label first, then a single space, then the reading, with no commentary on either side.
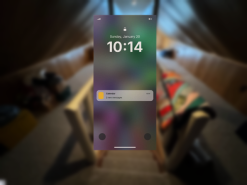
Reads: 10:14
